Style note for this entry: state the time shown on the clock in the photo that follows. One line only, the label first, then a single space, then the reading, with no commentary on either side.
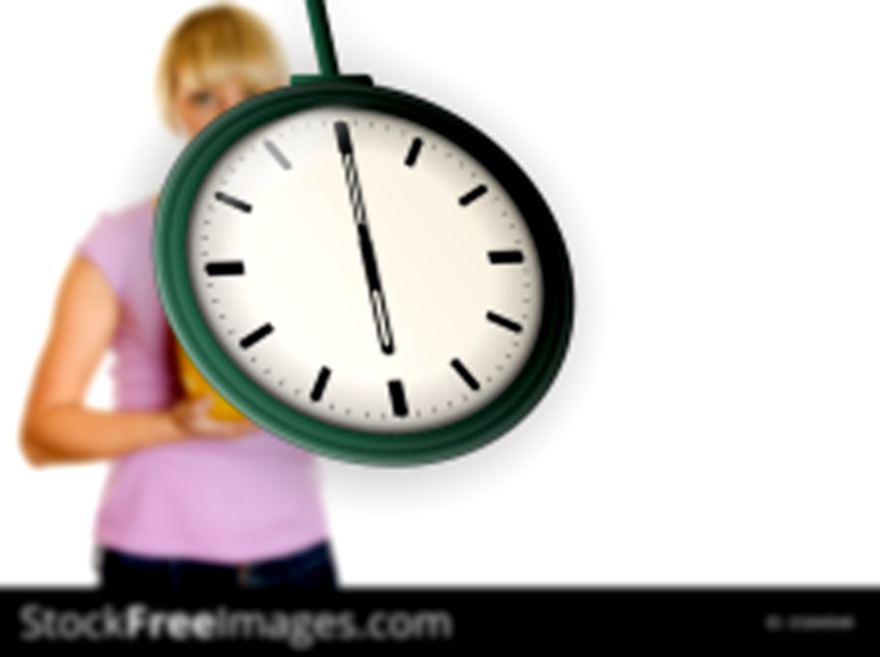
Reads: 6:00
